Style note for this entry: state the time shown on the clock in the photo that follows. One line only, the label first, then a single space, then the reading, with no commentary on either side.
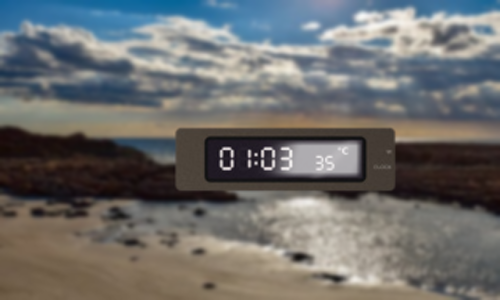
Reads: 1:03
